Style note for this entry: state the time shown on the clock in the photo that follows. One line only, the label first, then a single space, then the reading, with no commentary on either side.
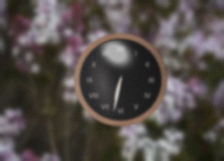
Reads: 6:32
